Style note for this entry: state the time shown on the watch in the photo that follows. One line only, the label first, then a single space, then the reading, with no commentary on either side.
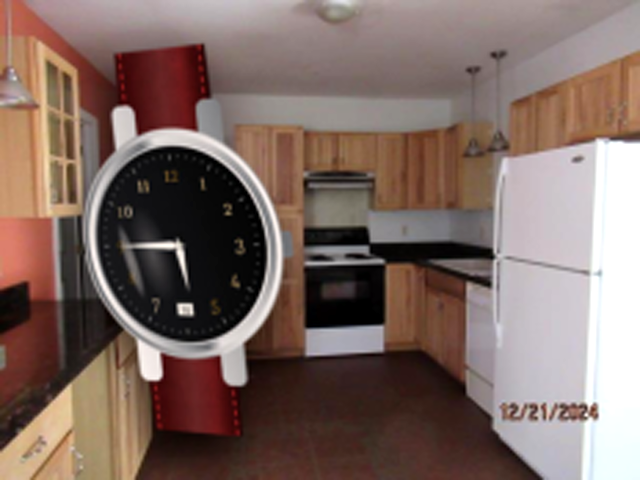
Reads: 5:45
